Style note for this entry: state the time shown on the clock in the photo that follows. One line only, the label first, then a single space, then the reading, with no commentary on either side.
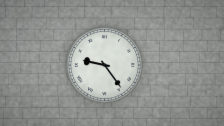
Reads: 9:24
